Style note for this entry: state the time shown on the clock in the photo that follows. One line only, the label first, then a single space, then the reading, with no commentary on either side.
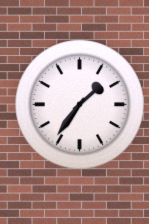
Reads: 1:36
